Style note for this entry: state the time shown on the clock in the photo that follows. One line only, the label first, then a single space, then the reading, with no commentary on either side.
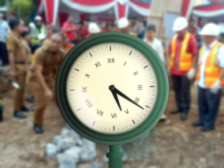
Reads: 5:21
